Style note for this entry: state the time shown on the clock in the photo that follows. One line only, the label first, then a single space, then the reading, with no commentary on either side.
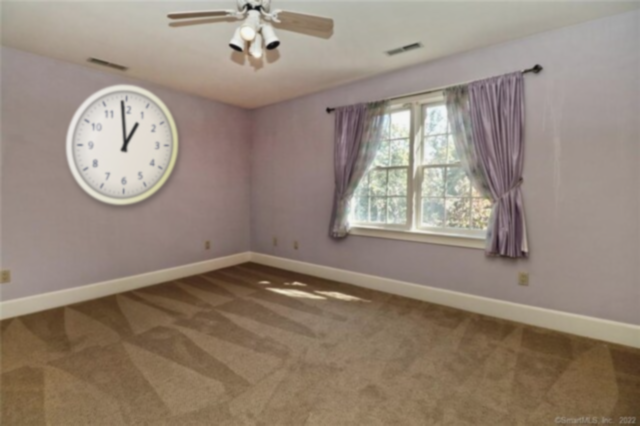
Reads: 12:59
